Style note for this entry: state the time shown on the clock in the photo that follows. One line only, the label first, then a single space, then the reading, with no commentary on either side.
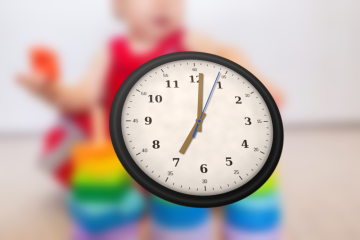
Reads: 7:01:04
